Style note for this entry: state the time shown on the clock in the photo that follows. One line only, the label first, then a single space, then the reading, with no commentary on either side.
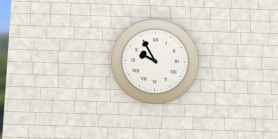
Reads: 9:55
